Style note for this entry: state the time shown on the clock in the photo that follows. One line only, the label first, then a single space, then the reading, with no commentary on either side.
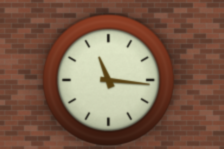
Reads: 11:16
